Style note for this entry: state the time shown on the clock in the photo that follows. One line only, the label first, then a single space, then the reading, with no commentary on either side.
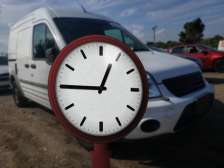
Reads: 12:45
